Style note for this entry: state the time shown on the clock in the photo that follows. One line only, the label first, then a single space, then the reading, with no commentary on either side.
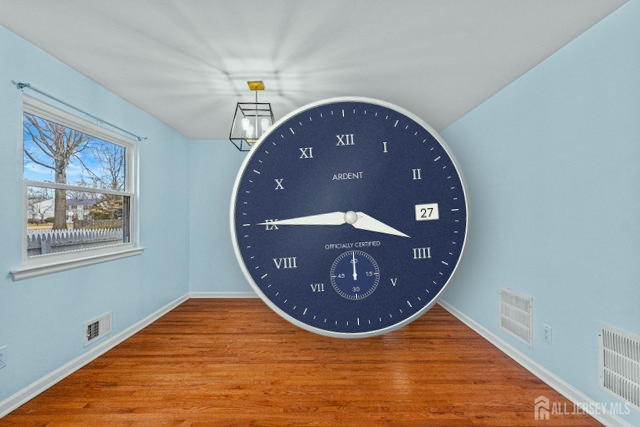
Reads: 3:45
